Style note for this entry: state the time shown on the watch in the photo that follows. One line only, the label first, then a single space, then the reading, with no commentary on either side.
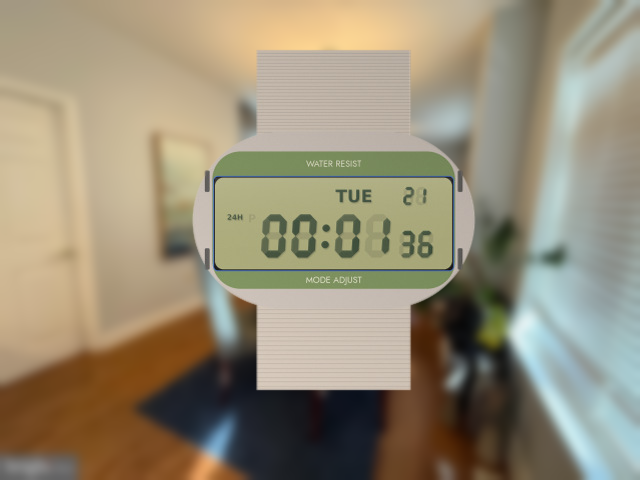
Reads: 0:01:36
